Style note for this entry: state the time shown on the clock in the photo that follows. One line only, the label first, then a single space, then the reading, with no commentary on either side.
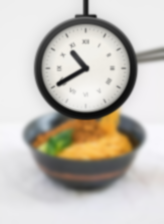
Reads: 10:40
